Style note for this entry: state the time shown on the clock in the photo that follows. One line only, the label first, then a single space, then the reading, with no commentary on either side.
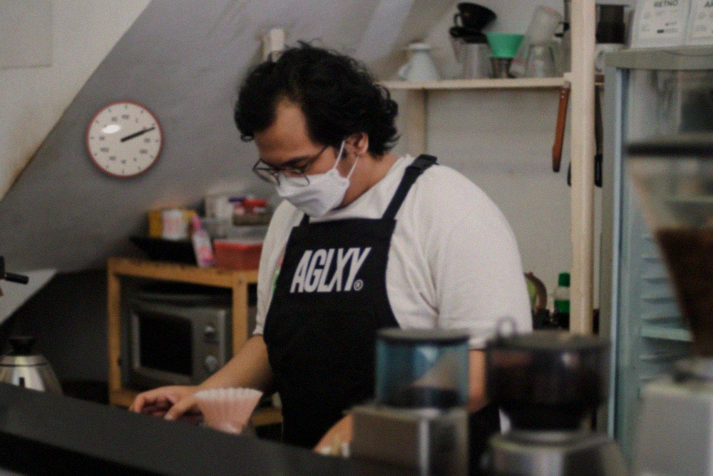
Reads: 2:11
